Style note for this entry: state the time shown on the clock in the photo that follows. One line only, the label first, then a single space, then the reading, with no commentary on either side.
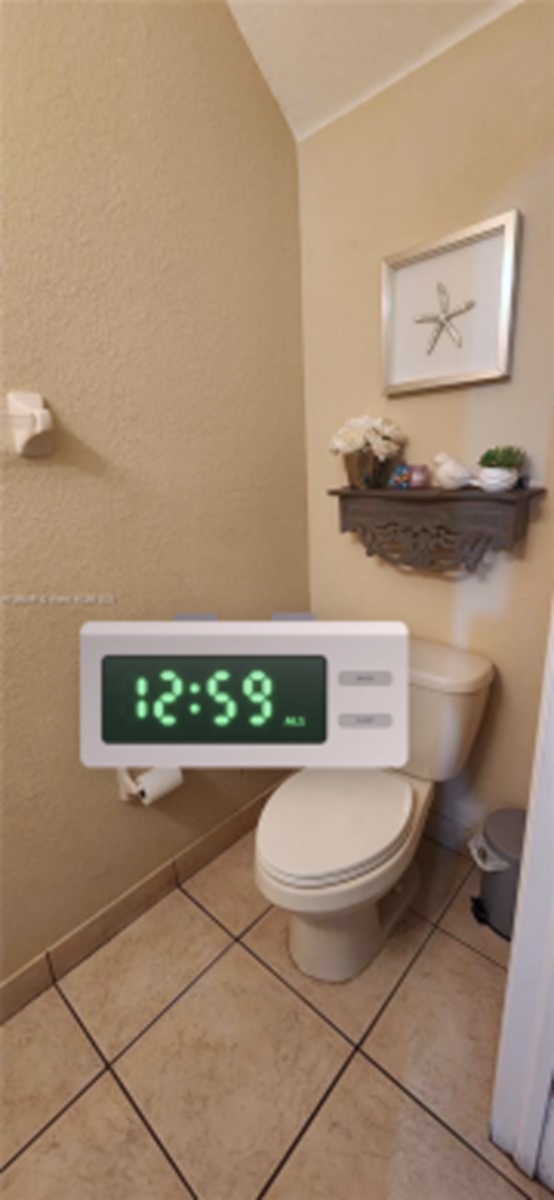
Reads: 12:59
